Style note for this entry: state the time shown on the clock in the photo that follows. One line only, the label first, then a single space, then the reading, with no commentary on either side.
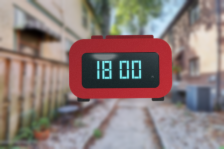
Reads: 18:00
